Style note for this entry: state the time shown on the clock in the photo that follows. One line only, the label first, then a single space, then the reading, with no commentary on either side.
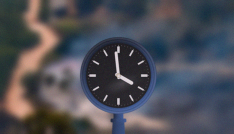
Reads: 3:59
